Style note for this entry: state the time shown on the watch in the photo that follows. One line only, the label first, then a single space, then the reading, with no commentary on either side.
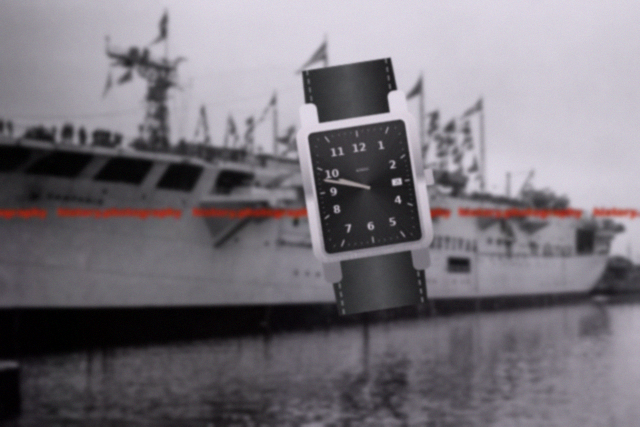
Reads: 9:48
